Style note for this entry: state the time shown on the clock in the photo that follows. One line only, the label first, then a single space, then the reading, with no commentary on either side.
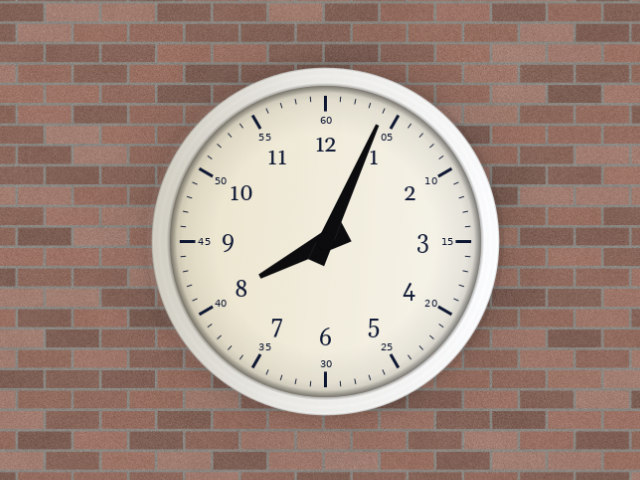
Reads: 8:04
